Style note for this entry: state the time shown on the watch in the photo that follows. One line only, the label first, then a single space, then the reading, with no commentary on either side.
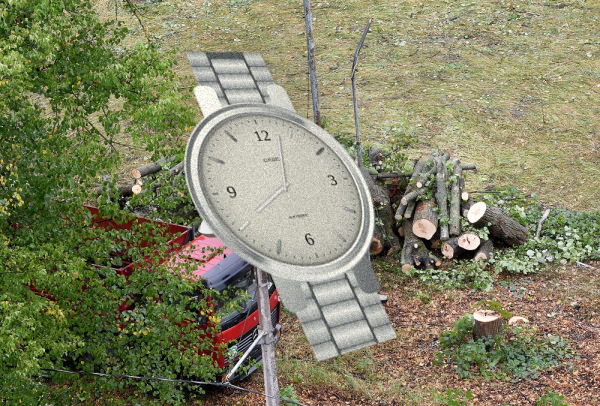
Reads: 8:03
